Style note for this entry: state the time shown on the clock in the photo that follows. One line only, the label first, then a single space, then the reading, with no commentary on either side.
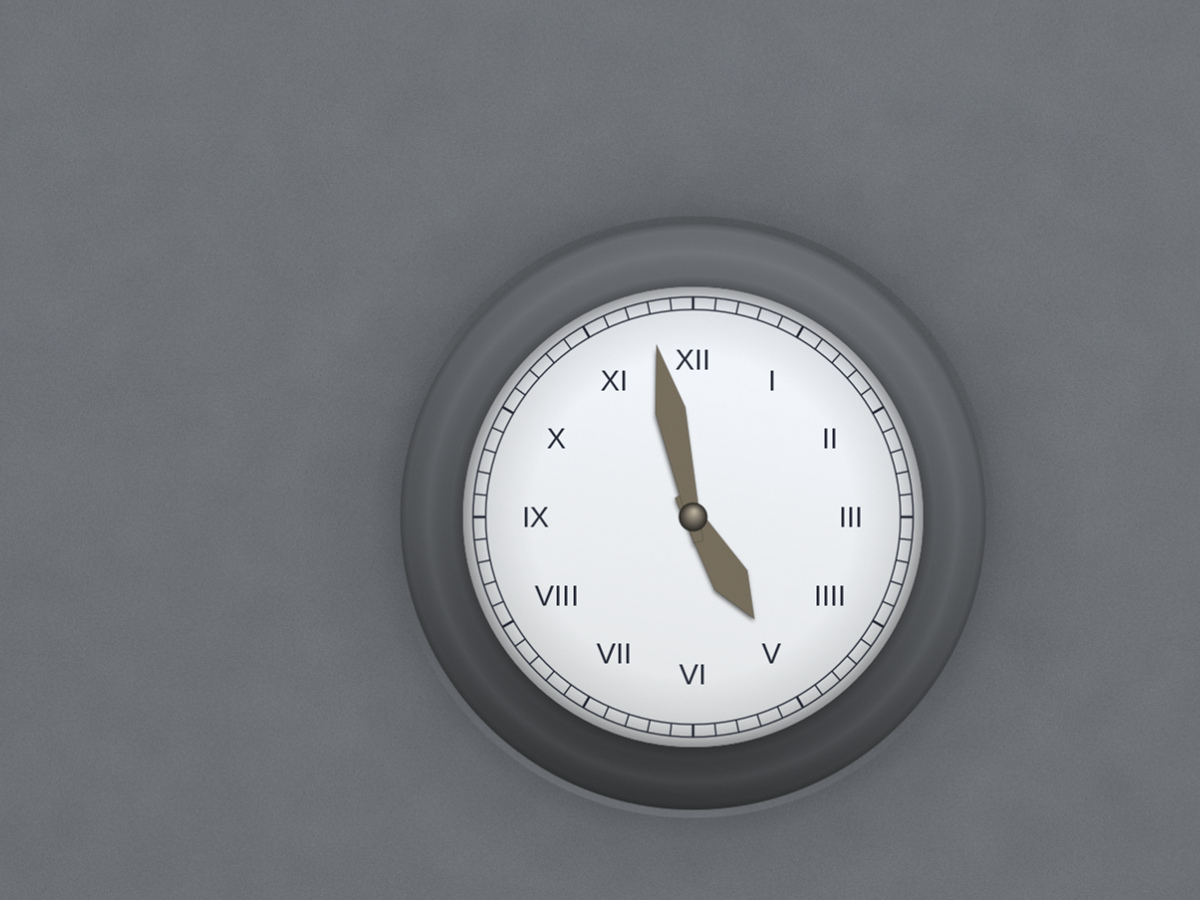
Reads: 4:58
